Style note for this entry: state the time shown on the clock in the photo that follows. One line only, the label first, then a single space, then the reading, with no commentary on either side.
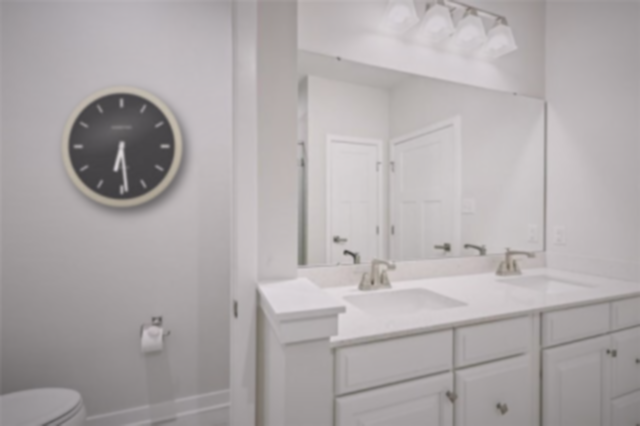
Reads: 6:29
